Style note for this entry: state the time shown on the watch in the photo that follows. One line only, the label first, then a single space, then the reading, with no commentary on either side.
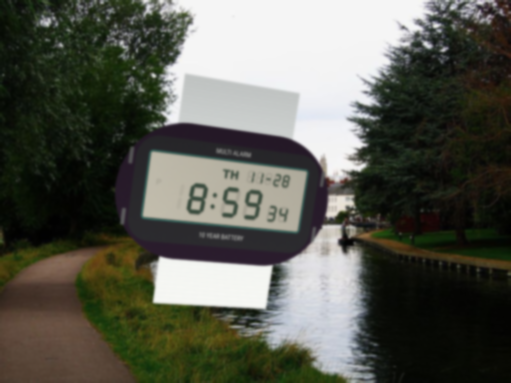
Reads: 8:59:34
